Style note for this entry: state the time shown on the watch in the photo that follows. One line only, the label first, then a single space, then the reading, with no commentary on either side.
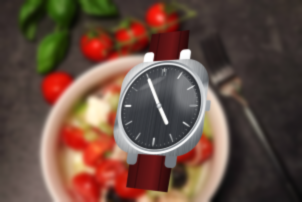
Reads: 4:55
